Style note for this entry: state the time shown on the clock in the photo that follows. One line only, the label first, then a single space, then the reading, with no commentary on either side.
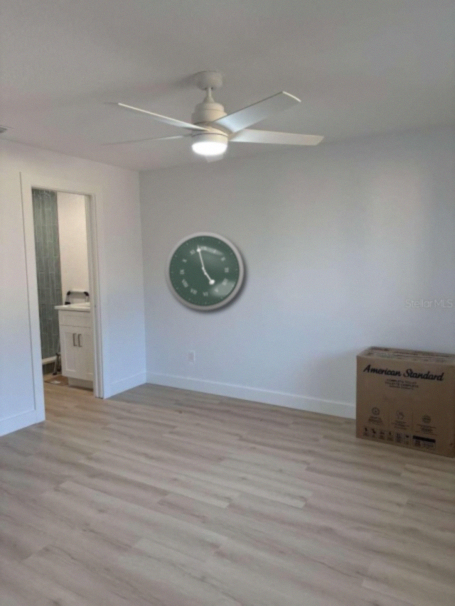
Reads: 4:58
